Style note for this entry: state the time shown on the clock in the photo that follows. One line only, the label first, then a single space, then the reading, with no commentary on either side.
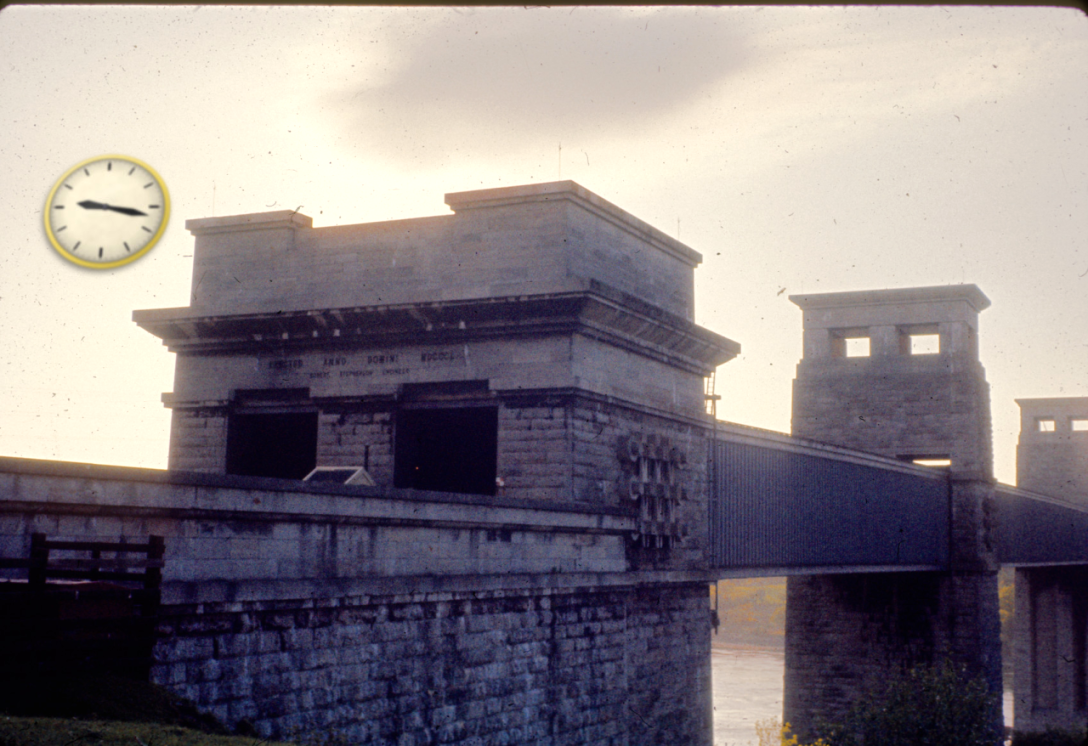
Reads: 9:17
